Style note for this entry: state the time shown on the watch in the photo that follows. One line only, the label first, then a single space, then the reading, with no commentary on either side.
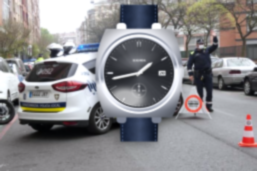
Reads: 1:43
